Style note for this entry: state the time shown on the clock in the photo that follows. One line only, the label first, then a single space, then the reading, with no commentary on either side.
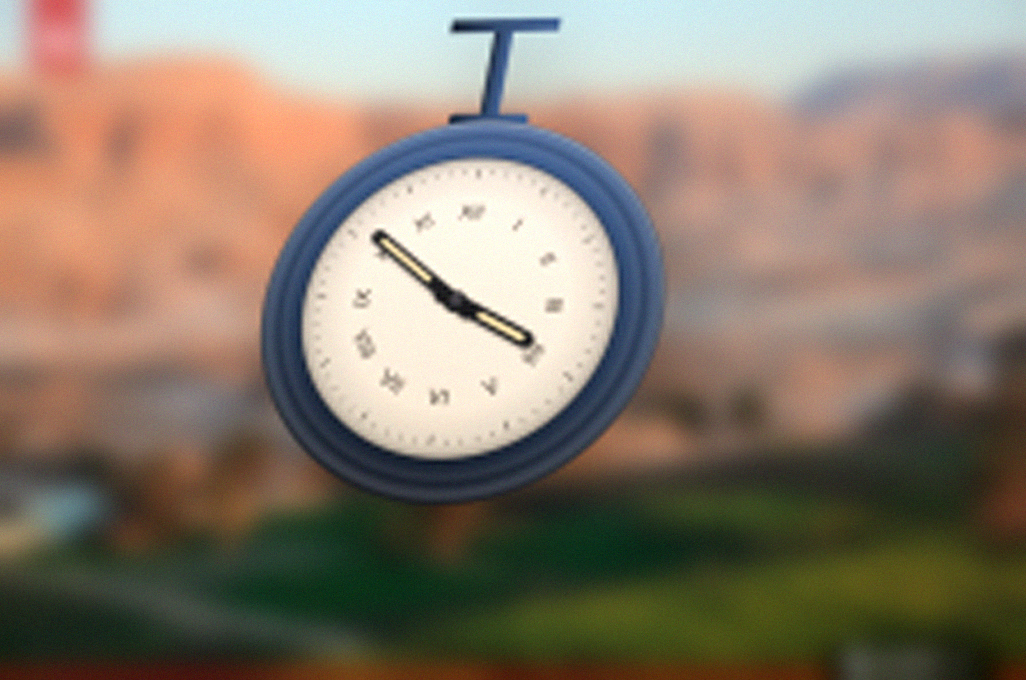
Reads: 3:51
